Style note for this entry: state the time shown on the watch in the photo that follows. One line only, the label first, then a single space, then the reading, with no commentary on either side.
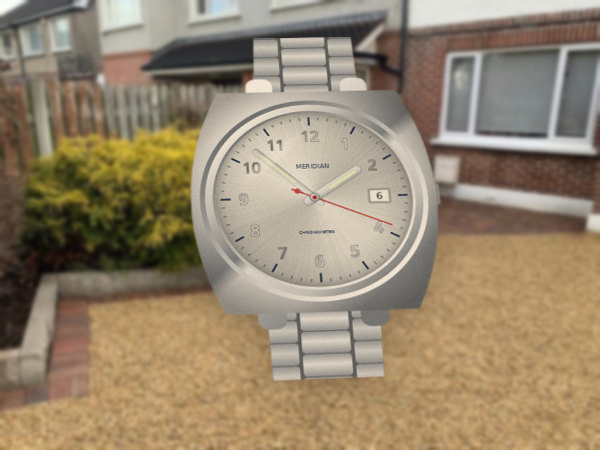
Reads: 1:52:19
